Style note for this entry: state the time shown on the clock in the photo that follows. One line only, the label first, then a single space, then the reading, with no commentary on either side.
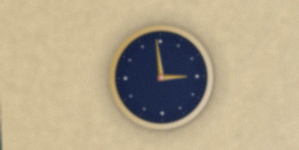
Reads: 2:59
